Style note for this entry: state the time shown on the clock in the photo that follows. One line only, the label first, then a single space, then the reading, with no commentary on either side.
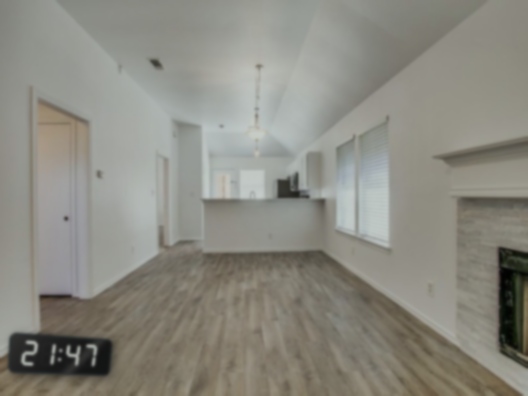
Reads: 21:47
